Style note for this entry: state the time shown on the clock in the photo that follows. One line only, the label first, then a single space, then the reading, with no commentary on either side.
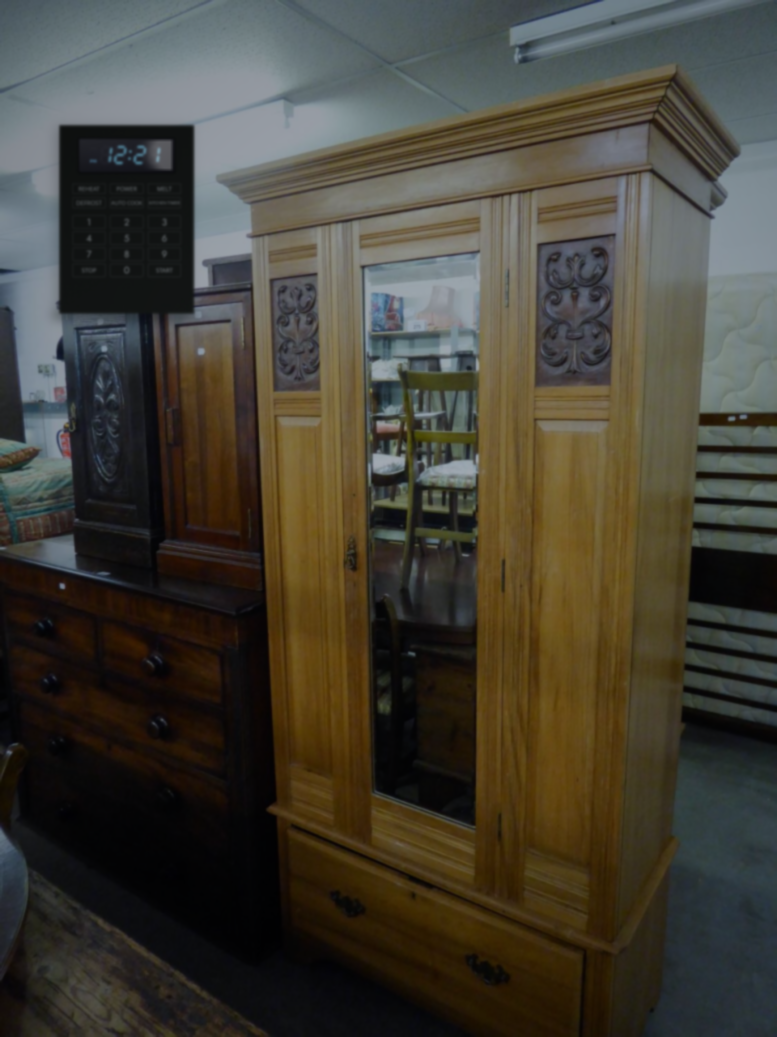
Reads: 12:21
